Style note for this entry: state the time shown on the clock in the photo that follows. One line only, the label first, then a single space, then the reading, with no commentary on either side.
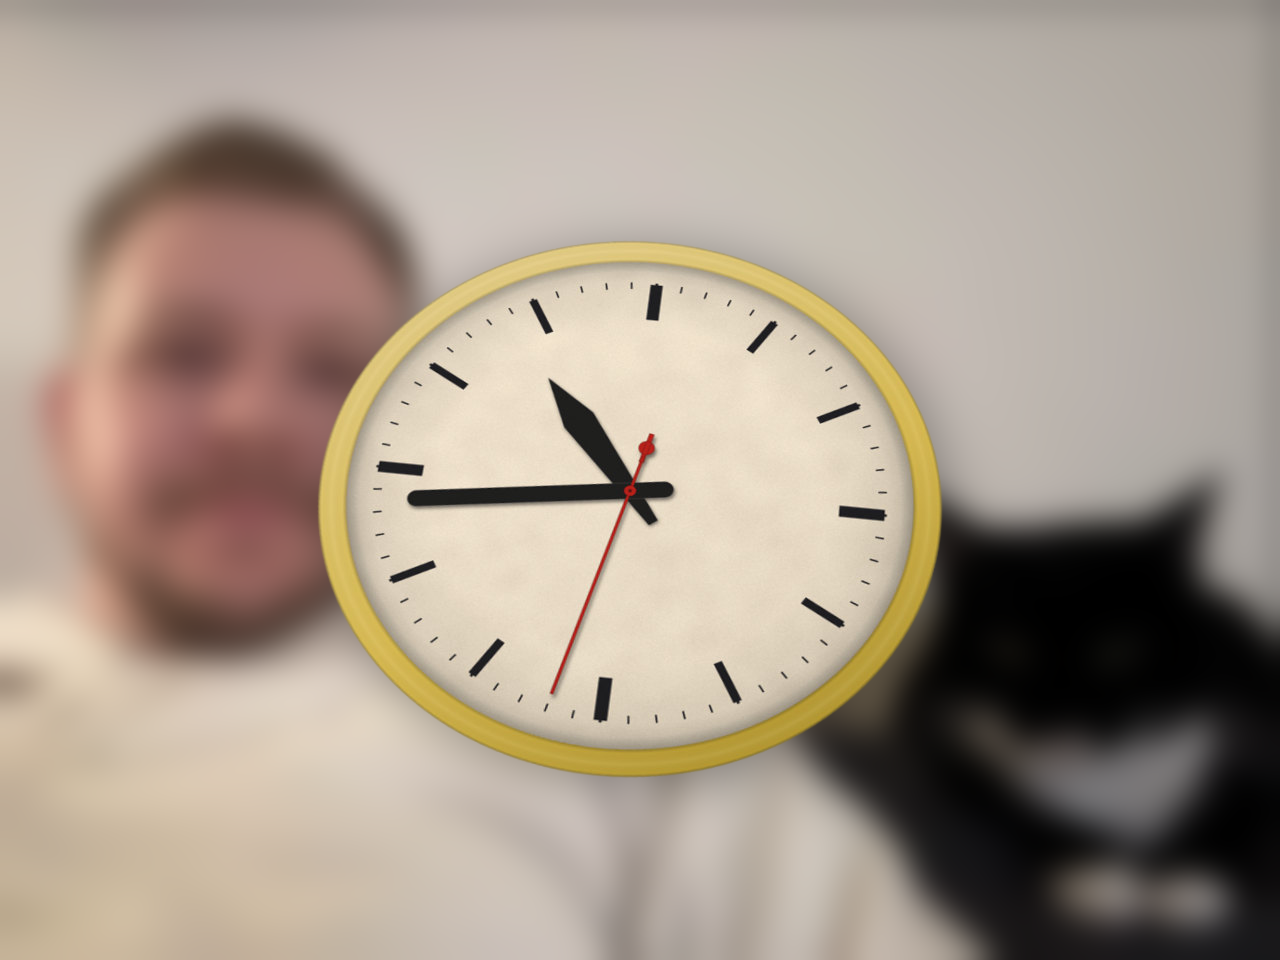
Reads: 10:43:32
